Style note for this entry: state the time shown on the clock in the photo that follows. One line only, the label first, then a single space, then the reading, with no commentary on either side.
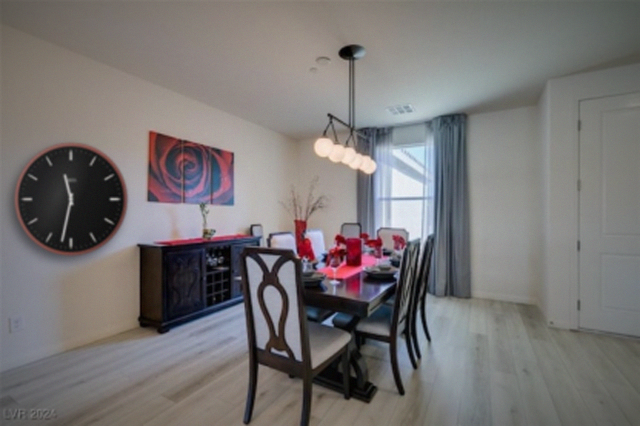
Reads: 11:32
